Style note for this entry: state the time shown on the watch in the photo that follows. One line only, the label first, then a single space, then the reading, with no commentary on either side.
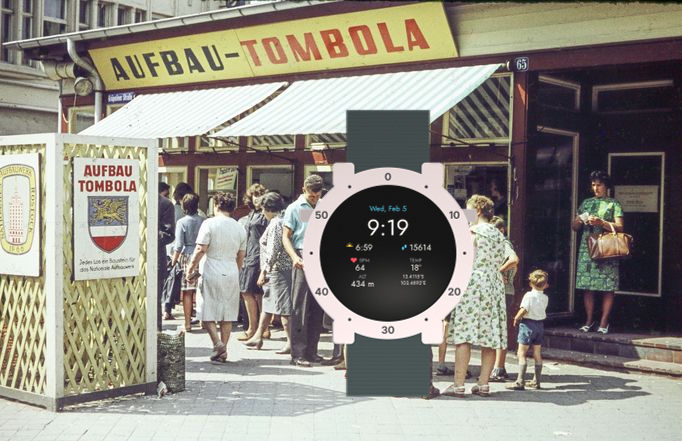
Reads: 9:19
